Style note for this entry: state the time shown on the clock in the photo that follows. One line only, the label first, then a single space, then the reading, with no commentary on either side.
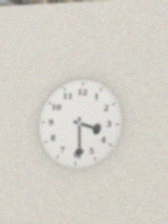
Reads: 3:29
